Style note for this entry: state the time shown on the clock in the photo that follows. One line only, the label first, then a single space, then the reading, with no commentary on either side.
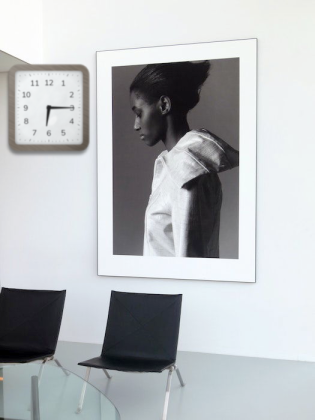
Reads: 6:15
